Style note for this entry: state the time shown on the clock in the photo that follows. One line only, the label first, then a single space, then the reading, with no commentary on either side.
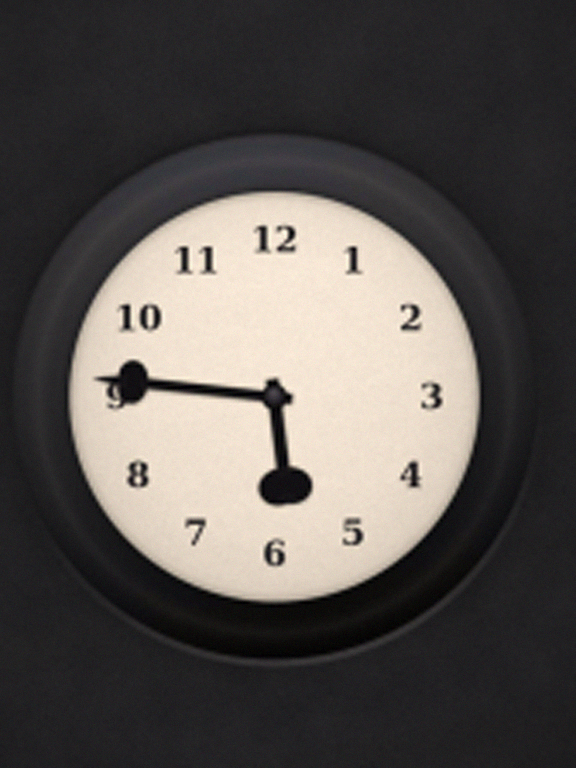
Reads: 5:46
